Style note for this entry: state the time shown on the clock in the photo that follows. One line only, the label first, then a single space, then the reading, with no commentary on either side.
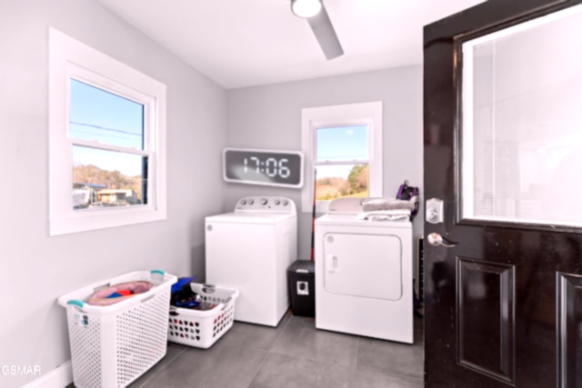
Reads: 17:06
